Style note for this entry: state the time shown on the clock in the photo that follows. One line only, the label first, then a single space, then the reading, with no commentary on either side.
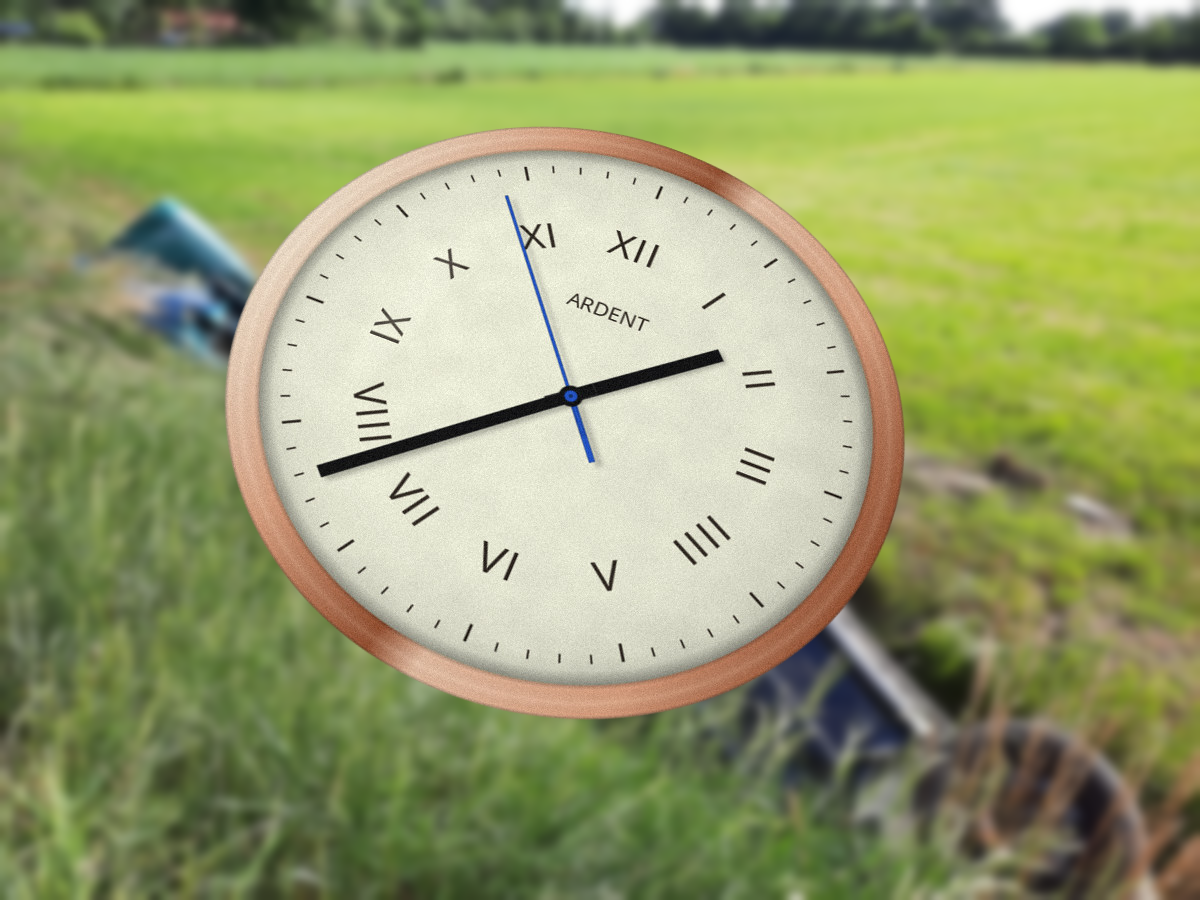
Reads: 1:37:54
